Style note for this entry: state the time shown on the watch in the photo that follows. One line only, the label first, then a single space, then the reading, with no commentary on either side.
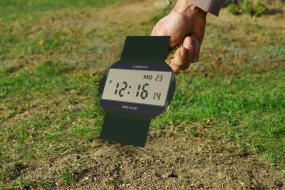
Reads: 12:16:14
